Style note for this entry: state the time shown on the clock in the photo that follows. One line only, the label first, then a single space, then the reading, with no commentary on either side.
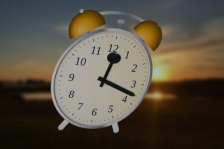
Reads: 12:18
